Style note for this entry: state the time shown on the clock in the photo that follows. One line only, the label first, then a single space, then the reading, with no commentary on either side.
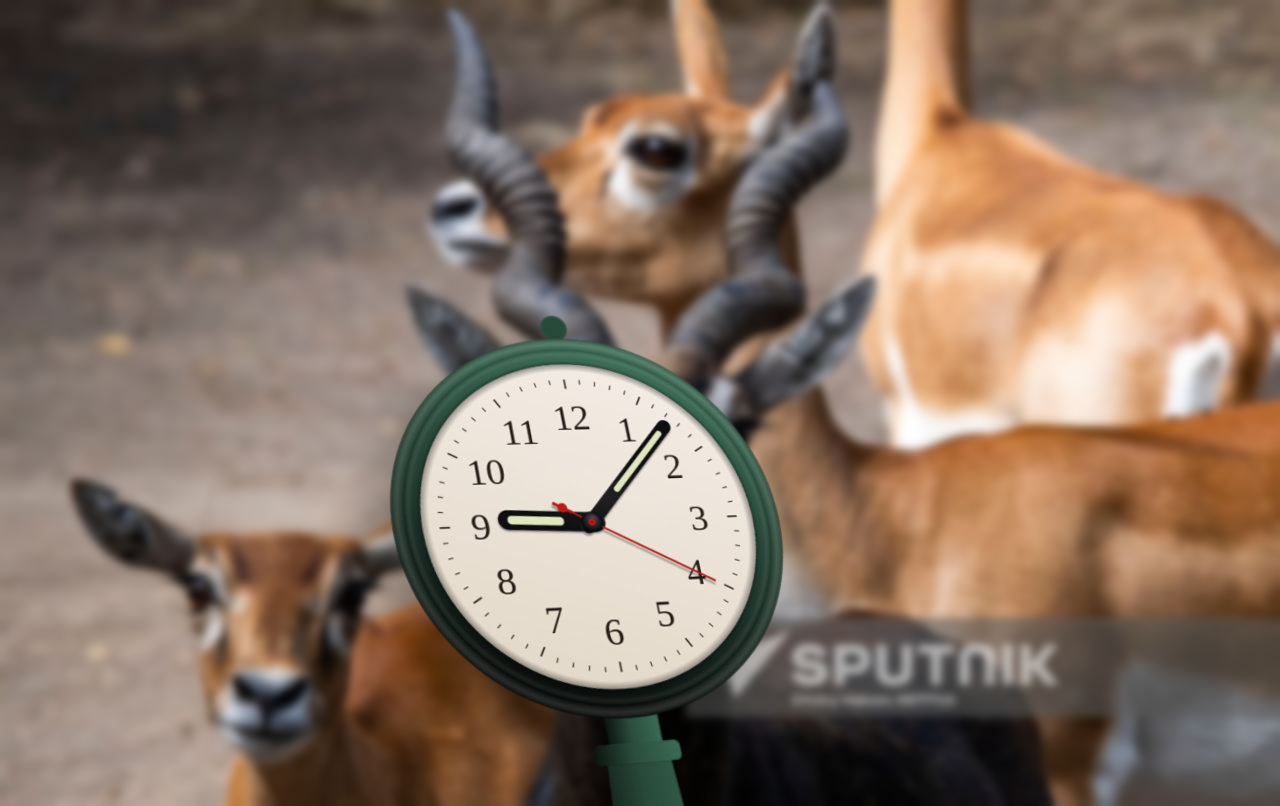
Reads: 9:07:20
